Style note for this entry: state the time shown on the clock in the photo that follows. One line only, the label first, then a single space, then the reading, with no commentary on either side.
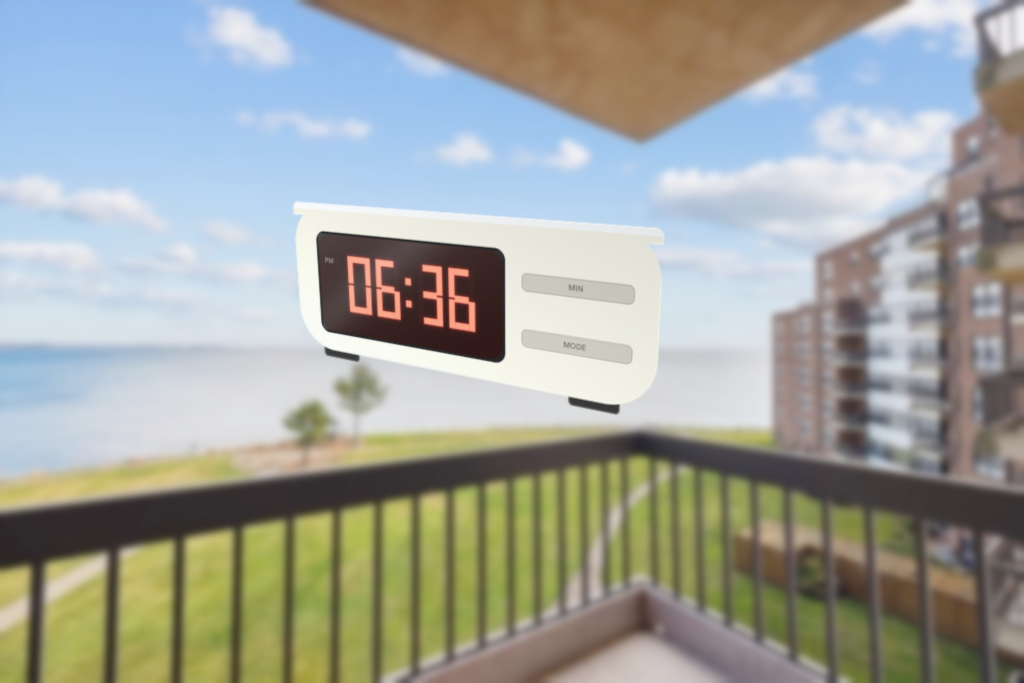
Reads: 6:36
